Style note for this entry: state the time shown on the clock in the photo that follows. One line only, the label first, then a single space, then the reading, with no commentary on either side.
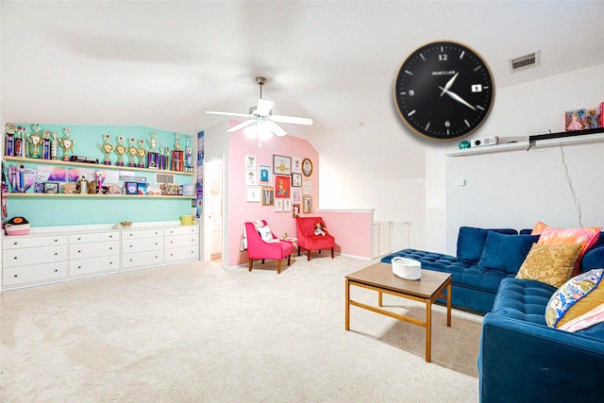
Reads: 1:21
